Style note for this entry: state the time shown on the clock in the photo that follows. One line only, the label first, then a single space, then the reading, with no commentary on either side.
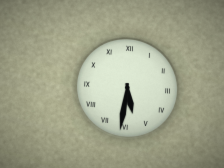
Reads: 5:31
